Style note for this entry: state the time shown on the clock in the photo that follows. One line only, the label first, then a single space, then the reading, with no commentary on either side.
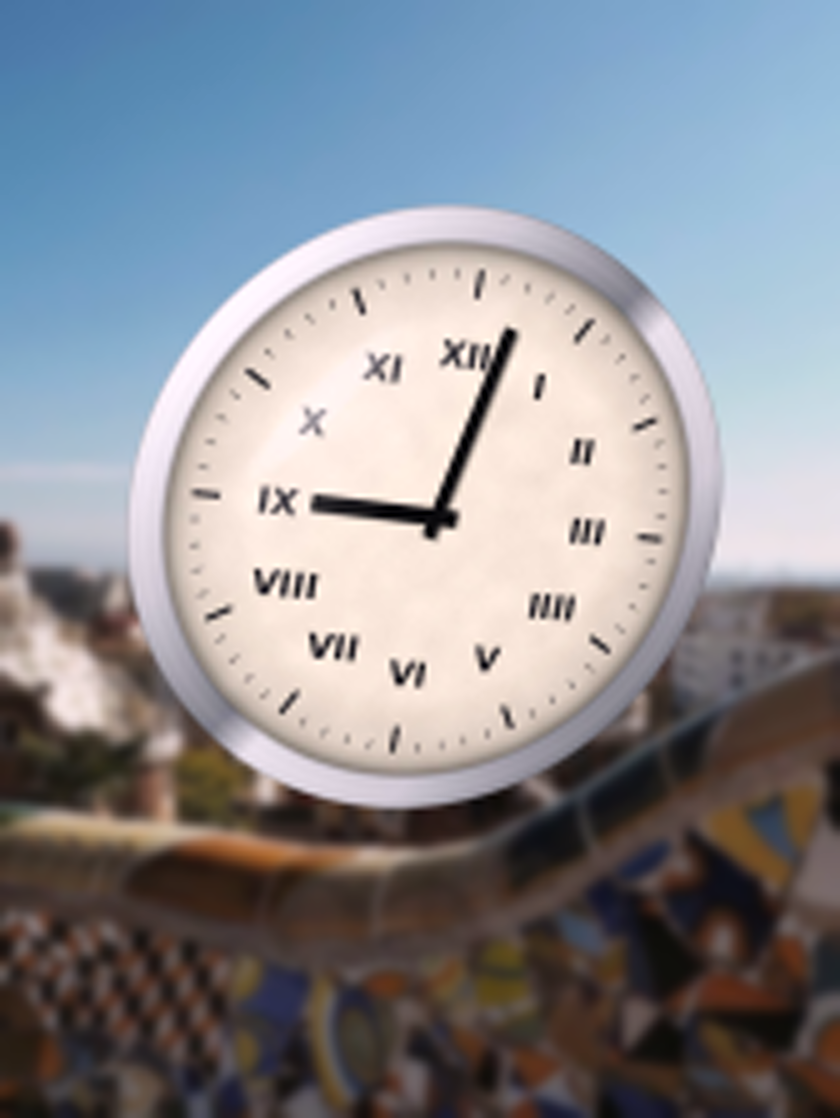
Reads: 9:02
